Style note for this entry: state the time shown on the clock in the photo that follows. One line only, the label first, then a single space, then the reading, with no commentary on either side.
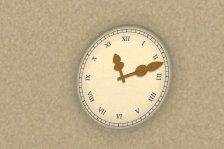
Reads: 11:12
